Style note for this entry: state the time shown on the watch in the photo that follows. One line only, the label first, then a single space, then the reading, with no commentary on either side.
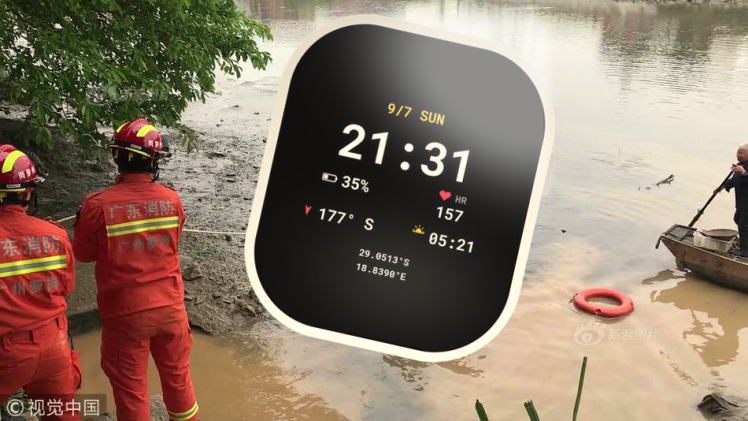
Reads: 21:31
